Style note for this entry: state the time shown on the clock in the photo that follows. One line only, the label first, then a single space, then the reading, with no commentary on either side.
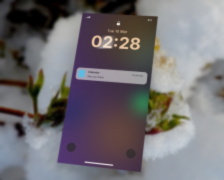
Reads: 2:28
